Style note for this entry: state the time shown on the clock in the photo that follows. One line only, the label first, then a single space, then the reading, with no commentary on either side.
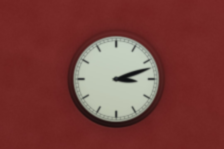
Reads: 3:12
